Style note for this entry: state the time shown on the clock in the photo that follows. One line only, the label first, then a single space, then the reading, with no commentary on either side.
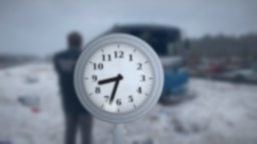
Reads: 8:33
